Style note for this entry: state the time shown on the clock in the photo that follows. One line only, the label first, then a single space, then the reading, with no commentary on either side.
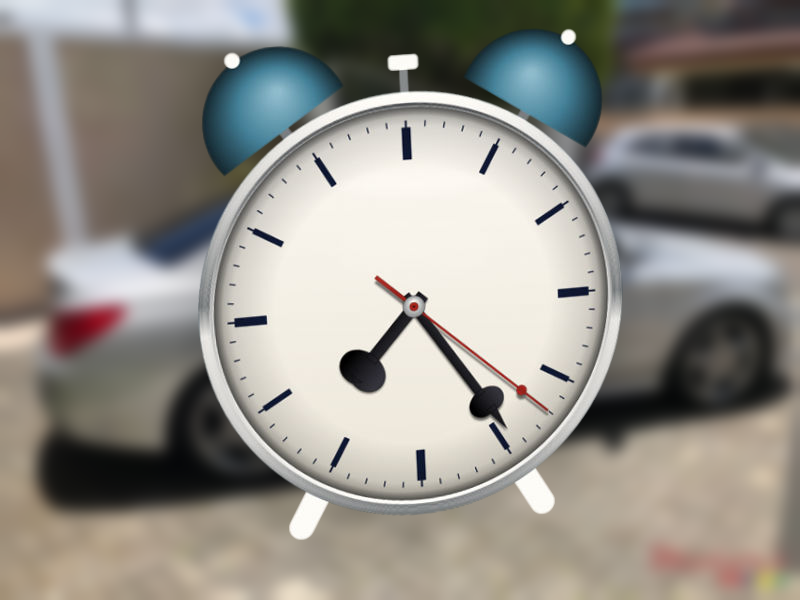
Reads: 7:24:22
